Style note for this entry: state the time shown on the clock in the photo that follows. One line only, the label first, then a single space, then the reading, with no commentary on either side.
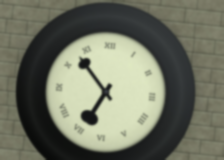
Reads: 6:53
